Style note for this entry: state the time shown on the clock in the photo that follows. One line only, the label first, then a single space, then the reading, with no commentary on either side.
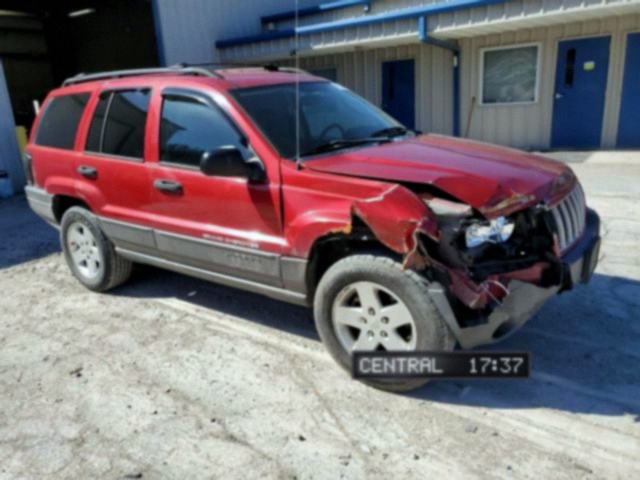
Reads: 17:37
